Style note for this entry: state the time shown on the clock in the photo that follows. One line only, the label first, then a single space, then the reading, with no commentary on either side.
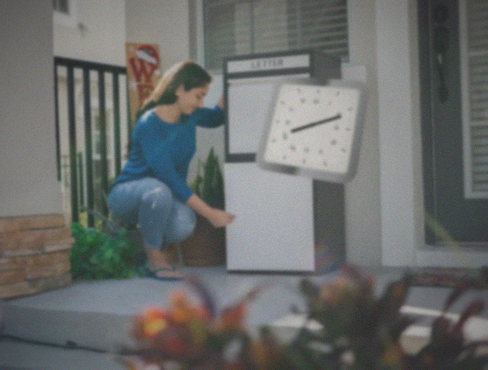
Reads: 8:11
